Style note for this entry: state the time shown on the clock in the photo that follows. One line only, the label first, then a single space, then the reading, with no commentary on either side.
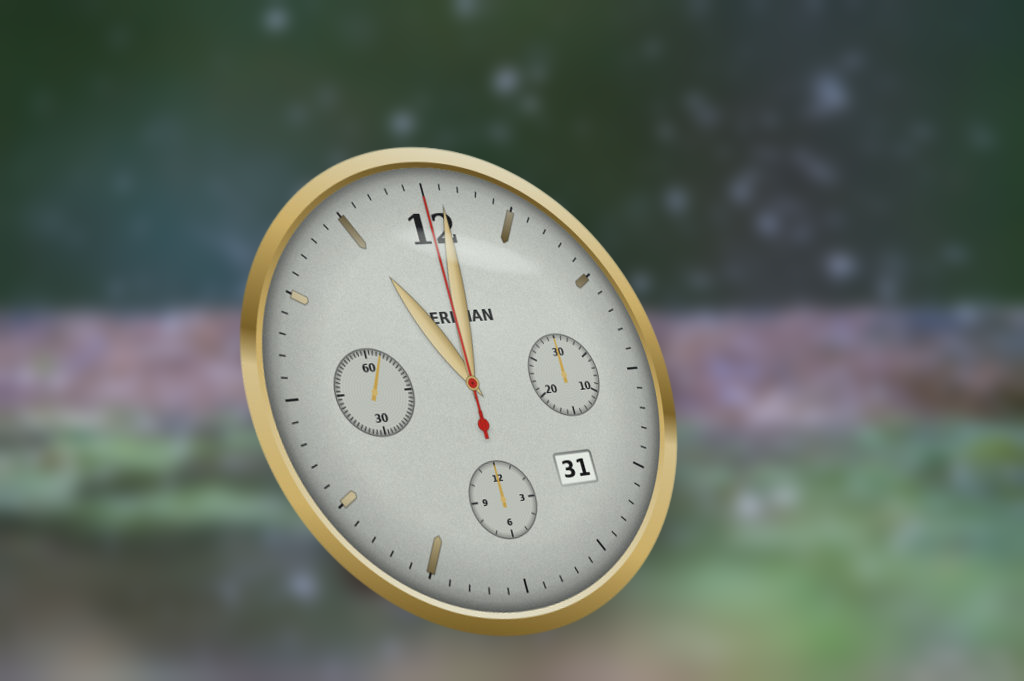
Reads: 11:01:04
